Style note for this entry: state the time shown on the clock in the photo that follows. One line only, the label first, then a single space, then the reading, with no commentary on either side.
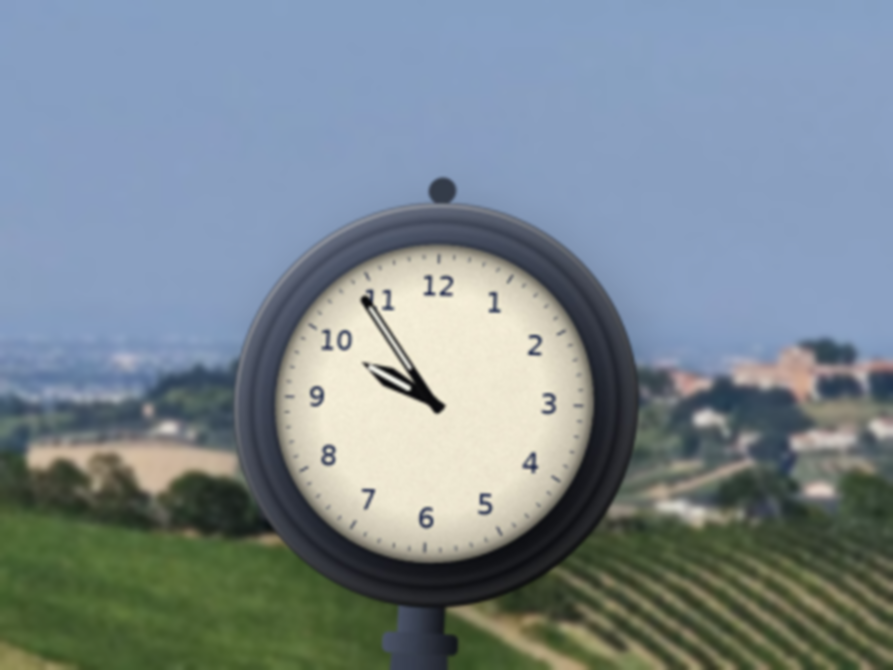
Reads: 9:54
